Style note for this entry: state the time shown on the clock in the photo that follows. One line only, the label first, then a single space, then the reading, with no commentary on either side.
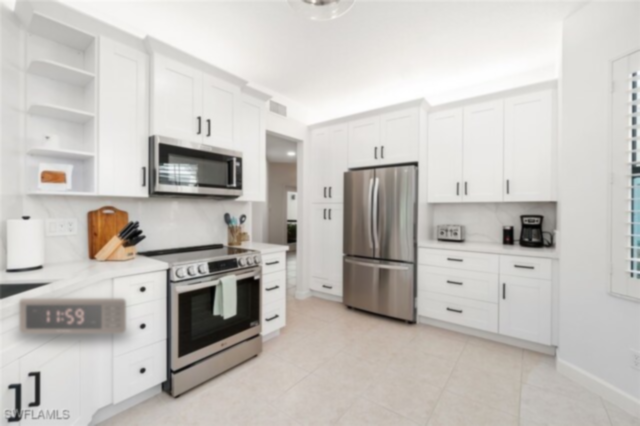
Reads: 11:59
